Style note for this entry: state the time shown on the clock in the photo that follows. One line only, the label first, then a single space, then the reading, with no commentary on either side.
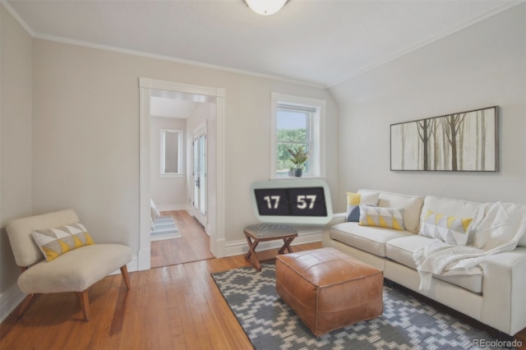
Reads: 17:57
